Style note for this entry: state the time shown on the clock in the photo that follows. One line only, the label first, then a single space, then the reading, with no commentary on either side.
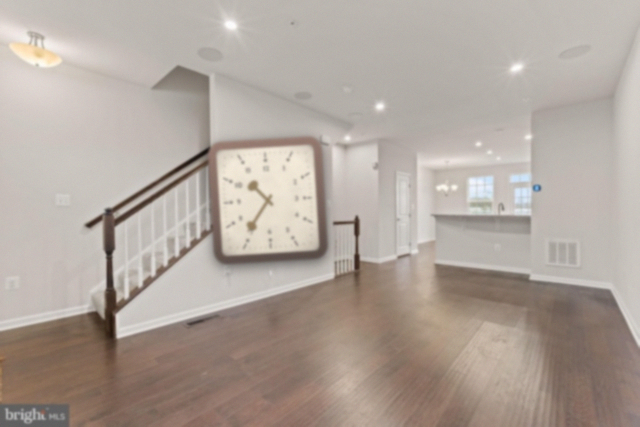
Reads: 10:36
